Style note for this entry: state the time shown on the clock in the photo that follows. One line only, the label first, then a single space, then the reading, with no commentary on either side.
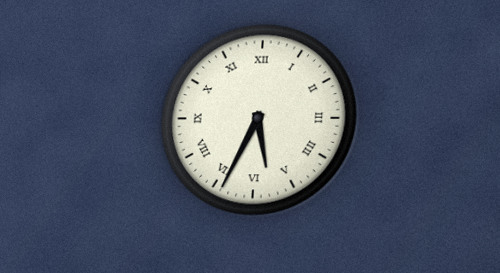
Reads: 5:34
